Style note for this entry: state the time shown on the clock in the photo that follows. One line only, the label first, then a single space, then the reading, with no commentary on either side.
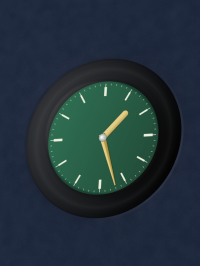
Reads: 1:27
